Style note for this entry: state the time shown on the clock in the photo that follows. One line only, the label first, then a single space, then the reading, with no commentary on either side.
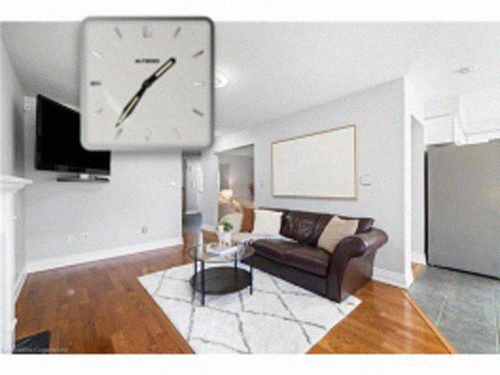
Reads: 1:36
